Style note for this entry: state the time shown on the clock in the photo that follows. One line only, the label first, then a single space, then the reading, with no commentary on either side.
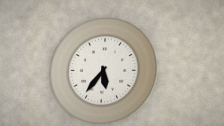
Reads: 5:36
